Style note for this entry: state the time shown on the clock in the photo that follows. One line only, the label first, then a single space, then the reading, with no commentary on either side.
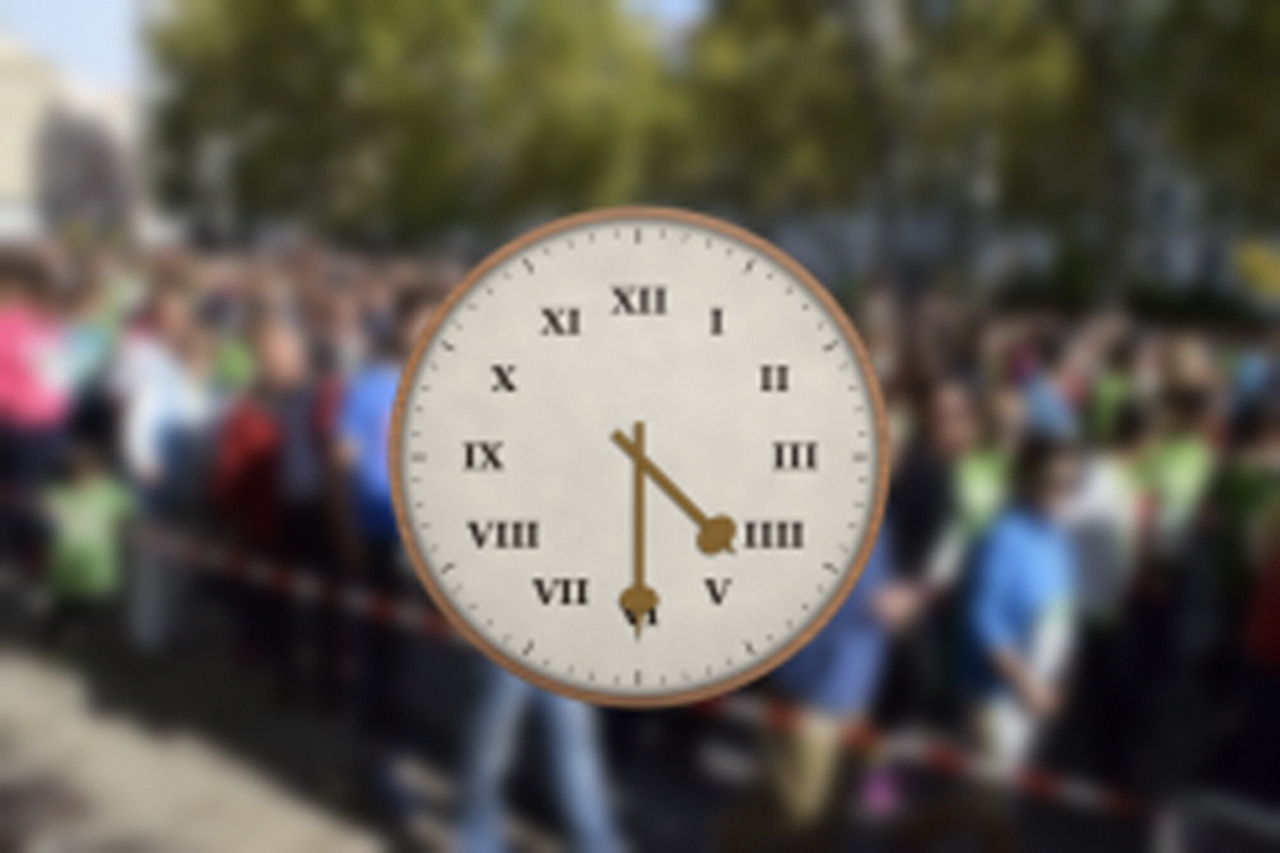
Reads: 4:30
